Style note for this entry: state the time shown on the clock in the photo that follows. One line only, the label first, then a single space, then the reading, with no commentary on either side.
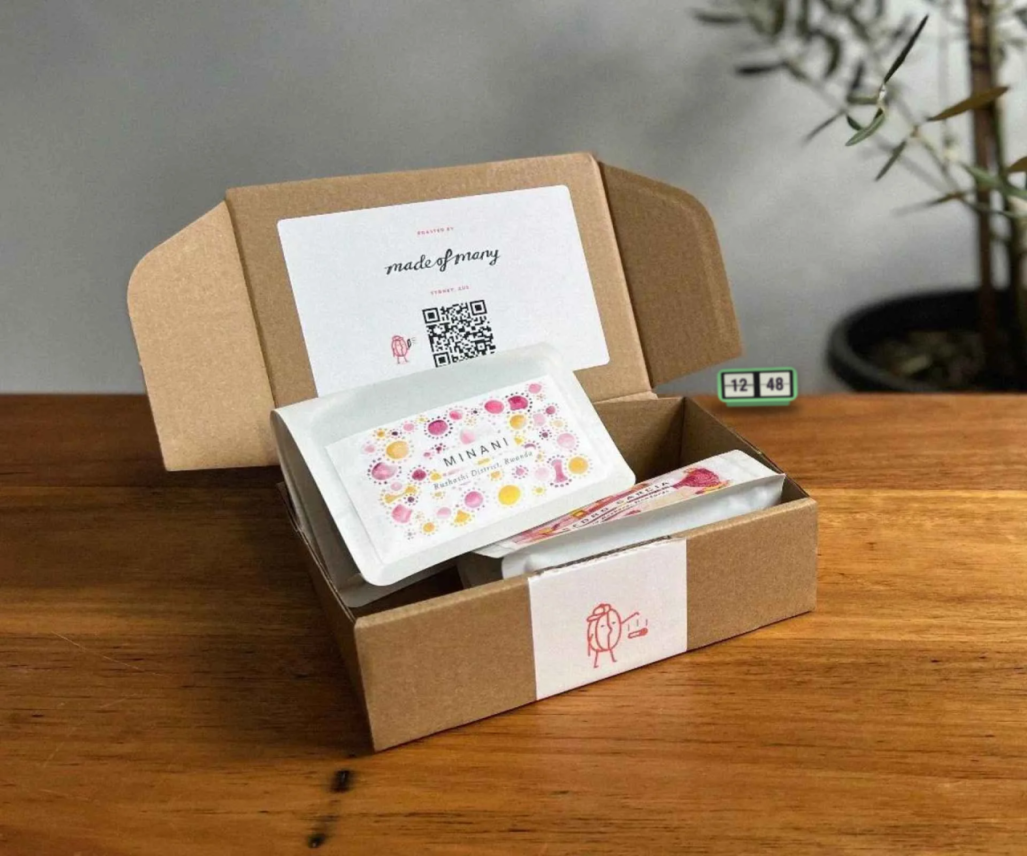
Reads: 12:48
